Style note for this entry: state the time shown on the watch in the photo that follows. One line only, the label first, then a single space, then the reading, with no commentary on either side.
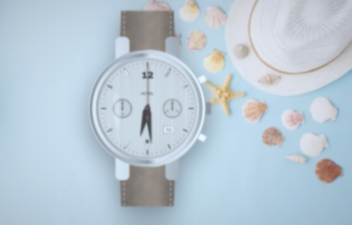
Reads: 6:29
